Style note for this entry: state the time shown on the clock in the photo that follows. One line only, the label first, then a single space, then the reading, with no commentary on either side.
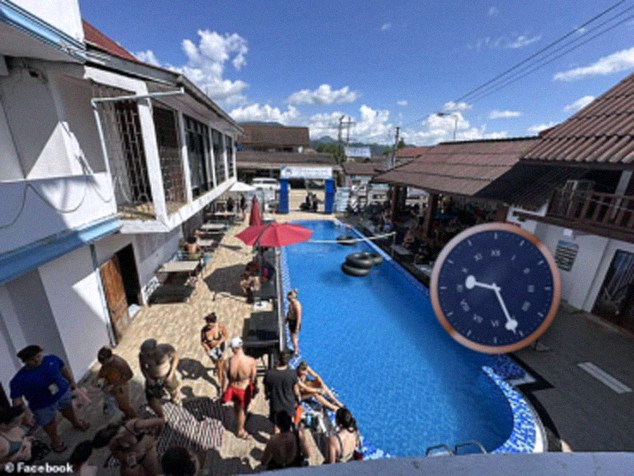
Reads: 9:26
